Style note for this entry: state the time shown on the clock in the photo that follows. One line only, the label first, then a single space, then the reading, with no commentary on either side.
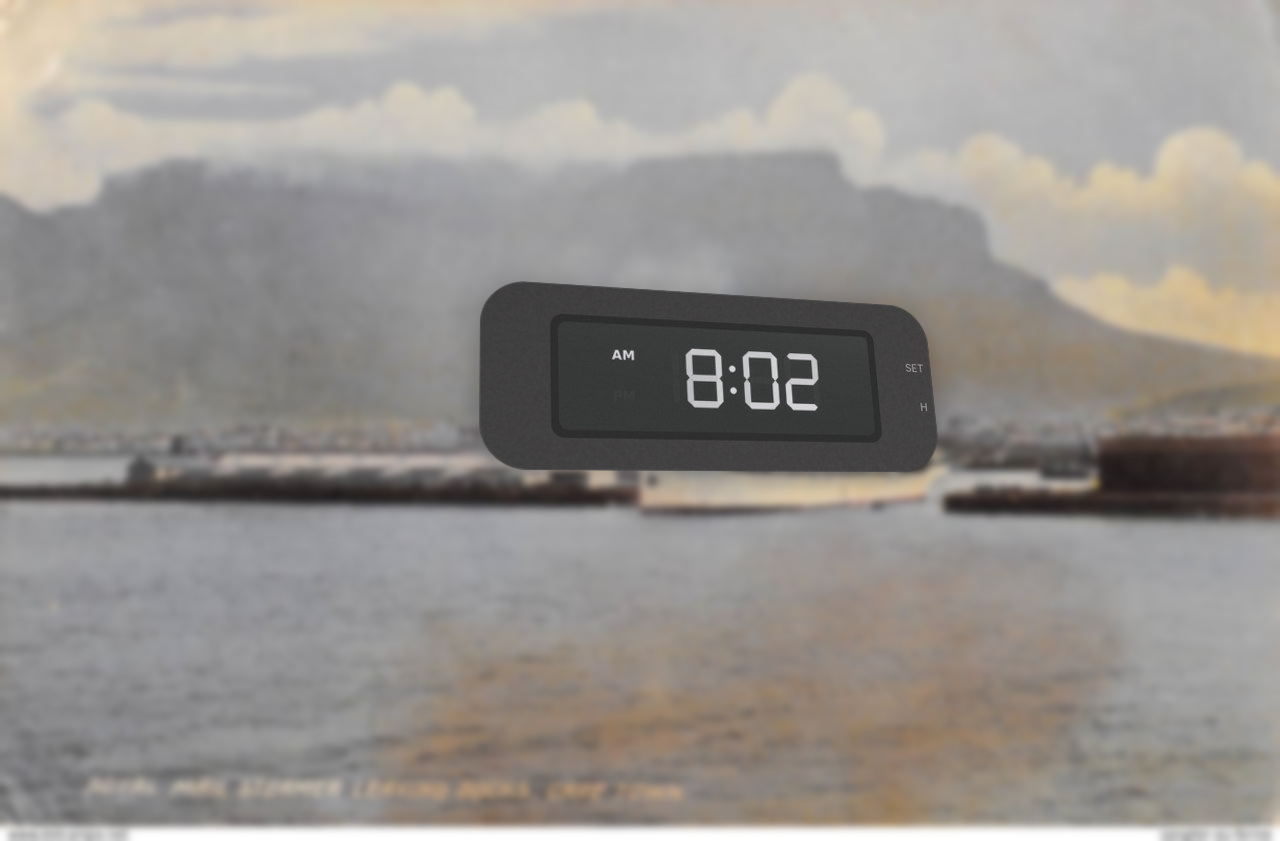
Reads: 8:02
